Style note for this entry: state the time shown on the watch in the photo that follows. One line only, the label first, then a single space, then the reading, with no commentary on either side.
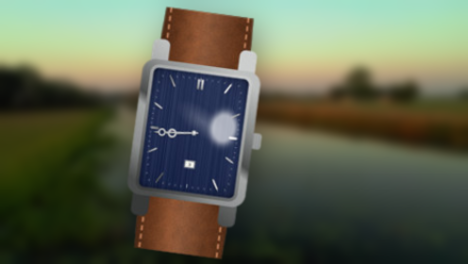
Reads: 8:44
